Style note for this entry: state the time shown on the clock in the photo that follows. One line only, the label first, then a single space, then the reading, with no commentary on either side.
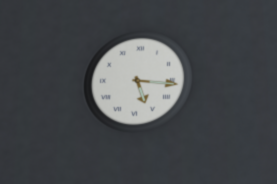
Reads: 5:16
